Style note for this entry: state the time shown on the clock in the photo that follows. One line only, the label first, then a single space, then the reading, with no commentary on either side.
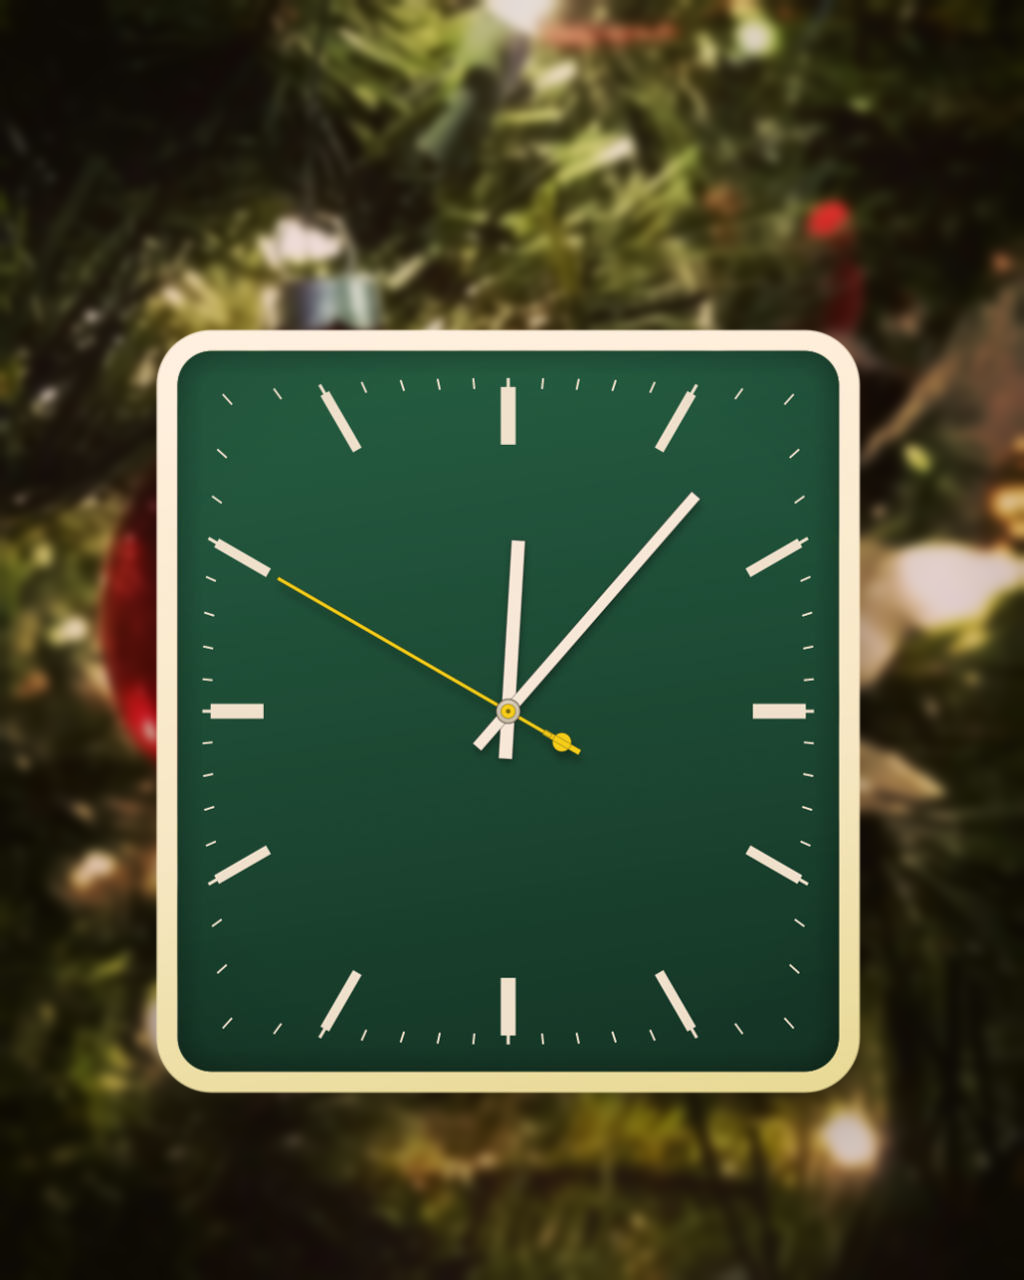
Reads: 12:06:50
